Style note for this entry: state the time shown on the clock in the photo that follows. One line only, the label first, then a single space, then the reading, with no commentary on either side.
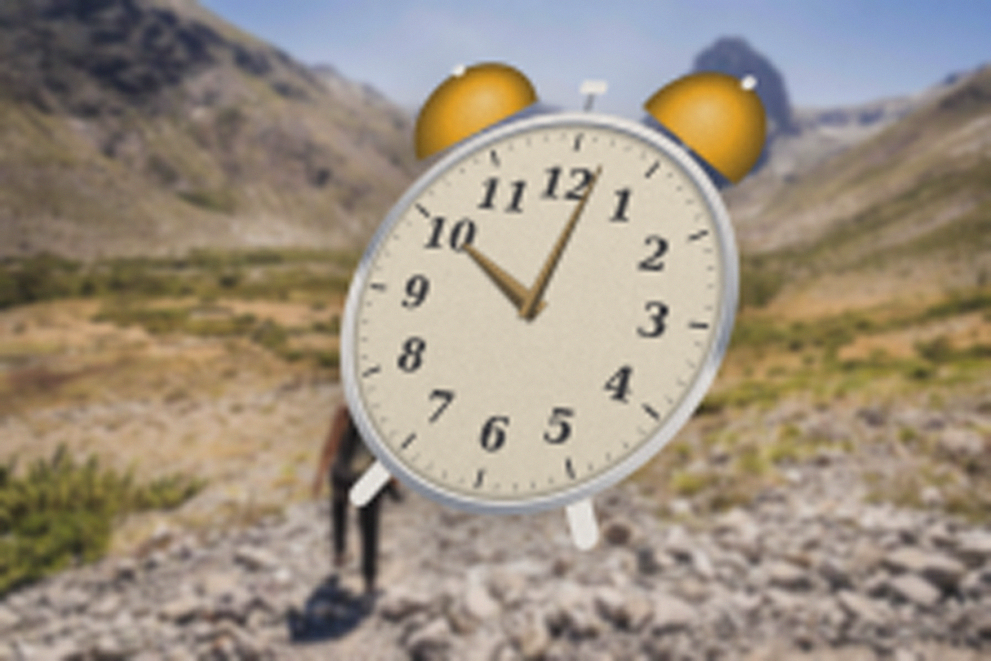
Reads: 10:02
